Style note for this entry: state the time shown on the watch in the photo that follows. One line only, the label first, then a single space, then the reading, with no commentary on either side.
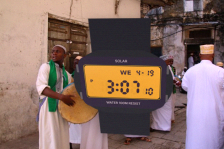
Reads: 3:07:10
